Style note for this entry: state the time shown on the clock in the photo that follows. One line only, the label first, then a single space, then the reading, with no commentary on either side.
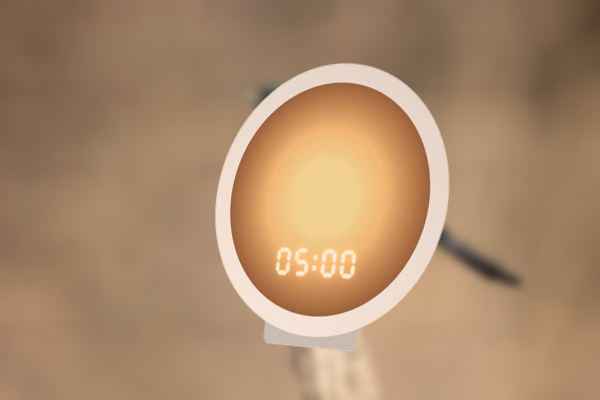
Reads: 5:00
